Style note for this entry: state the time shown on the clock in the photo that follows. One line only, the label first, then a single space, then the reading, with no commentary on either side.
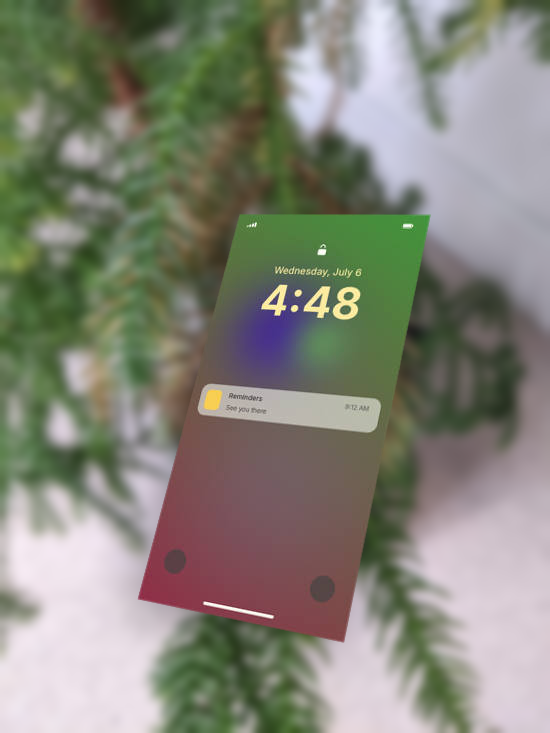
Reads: 4:48
